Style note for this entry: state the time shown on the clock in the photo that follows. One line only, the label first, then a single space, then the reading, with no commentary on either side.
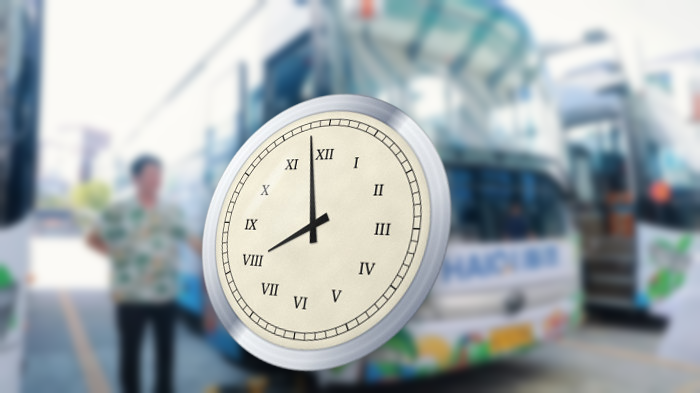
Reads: 7:58
